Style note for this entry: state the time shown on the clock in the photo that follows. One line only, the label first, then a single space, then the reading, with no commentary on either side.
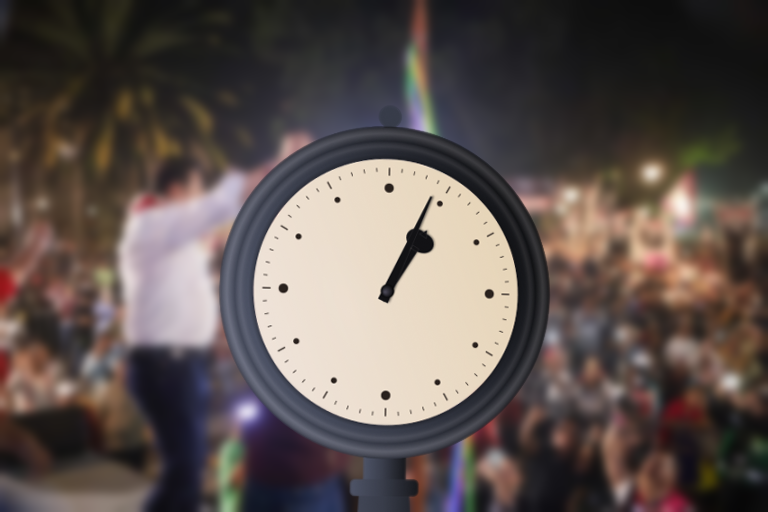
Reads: 1:04
